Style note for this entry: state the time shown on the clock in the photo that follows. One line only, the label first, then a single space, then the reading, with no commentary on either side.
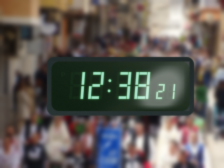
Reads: 12:38:21
